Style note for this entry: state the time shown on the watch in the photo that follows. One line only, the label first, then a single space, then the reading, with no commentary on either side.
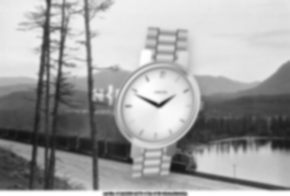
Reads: 1:49
